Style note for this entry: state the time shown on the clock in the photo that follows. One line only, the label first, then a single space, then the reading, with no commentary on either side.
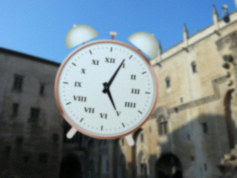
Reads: 5:04
